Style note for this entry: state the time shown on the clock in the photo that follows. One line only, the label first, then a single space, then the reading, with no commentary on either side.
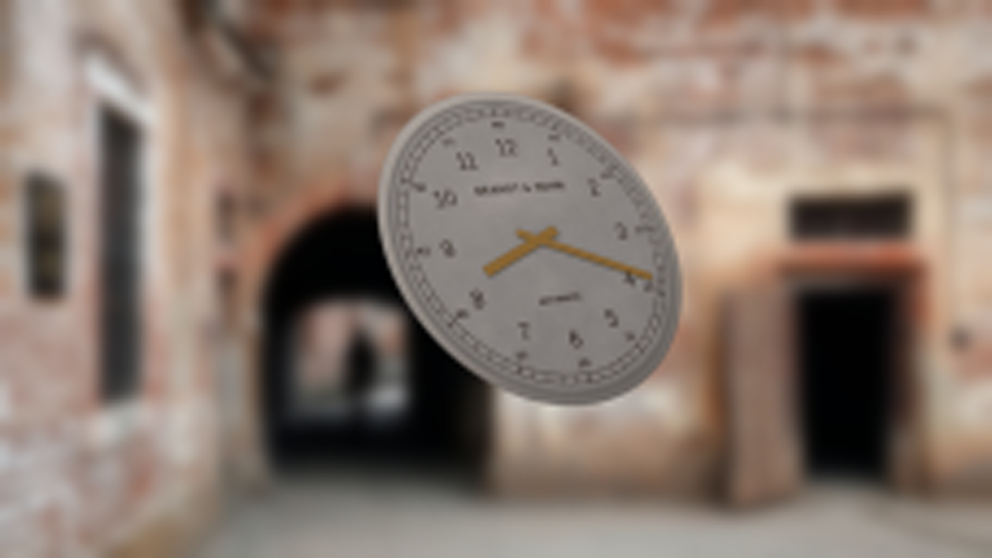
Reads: 8:19
